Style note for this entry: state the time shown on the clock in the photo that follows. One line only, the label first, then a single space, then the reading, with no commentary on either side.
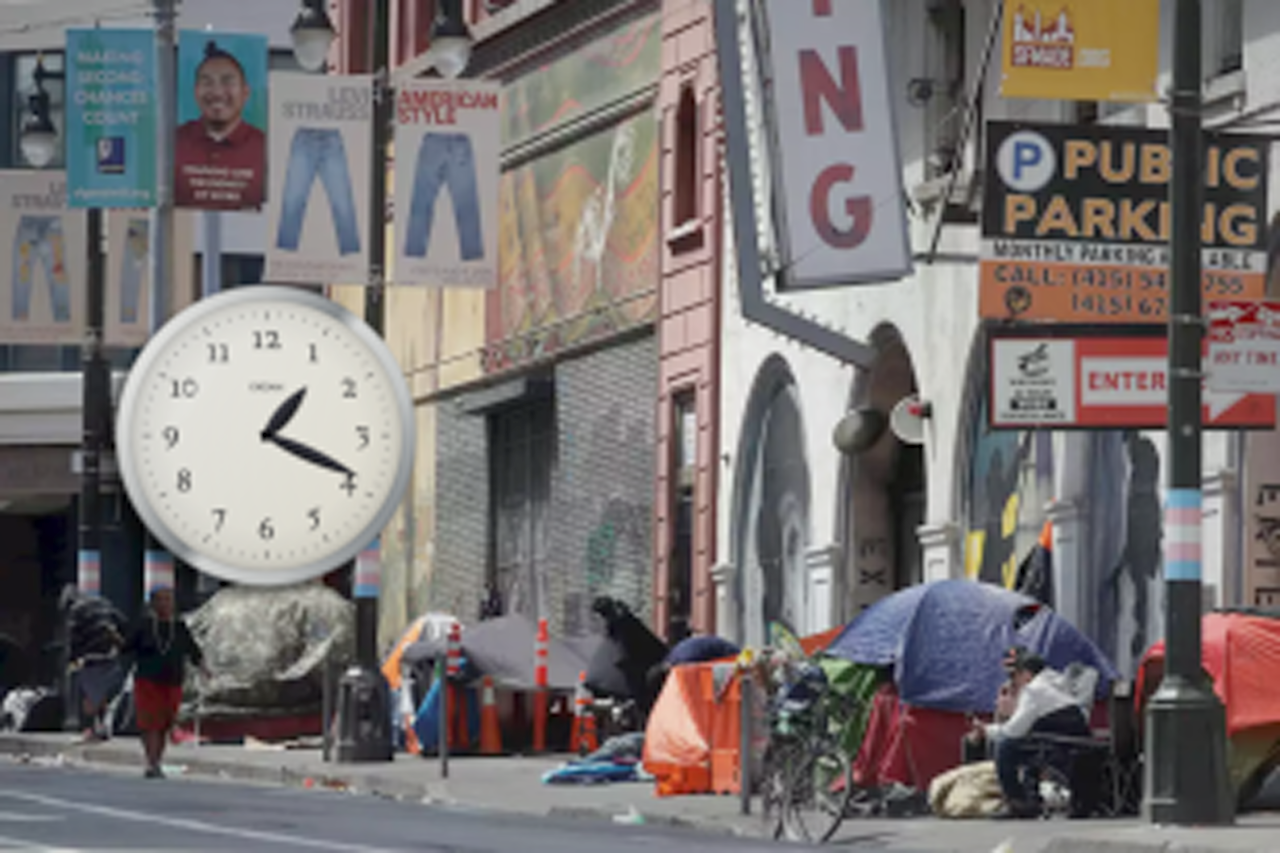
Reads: 1:19
